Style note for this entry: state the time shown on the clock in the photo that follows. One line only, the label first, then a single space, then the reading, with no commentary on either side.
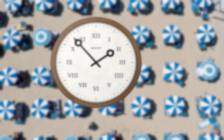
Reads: 1:53
